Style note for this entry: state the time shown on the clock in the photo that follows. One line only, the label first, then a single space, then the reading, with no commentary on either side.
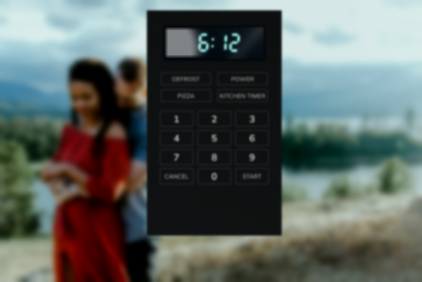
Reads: 6:12
